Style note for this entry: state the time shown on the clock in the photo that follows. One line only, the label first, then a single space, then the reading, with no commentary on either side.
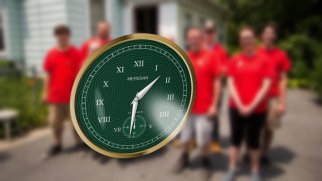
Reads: 1:31
